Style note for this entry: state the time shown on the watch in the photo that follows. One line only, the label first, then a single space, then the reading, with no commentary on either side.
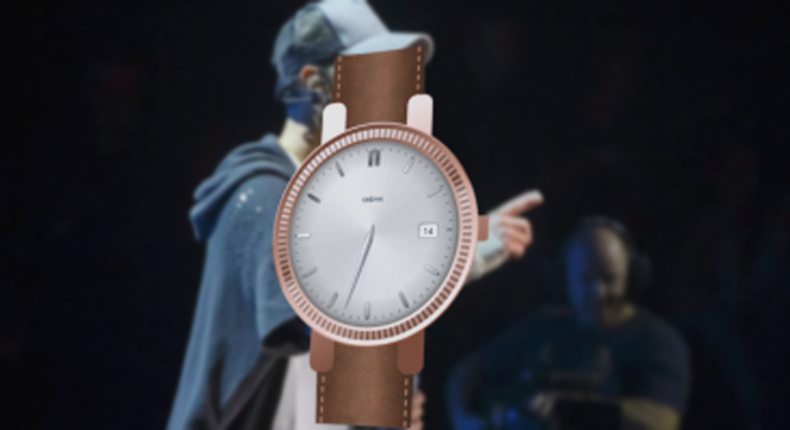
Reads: 6:33
